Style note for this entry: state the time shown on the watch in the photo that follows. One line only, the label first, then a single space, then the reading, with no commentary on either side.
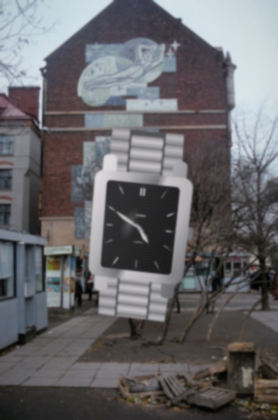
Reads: 4:50
